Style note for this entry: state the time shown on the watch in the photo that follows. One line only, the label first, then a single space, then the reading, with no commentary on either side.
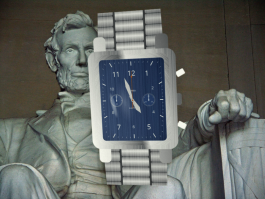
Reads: 4:57
